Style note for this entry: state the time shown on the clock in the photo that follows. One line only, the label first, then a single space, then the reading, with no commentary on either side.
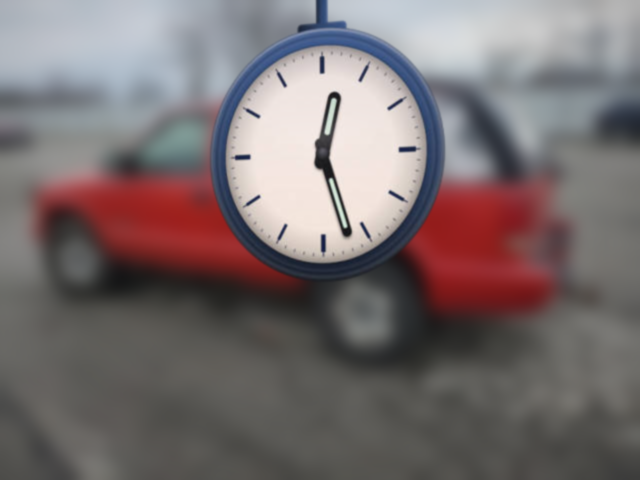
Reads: 12:27
